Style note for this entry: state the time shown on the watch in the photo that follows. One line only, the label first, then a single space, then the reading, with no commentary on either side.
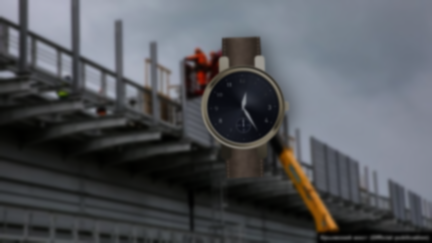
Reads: 12:25
